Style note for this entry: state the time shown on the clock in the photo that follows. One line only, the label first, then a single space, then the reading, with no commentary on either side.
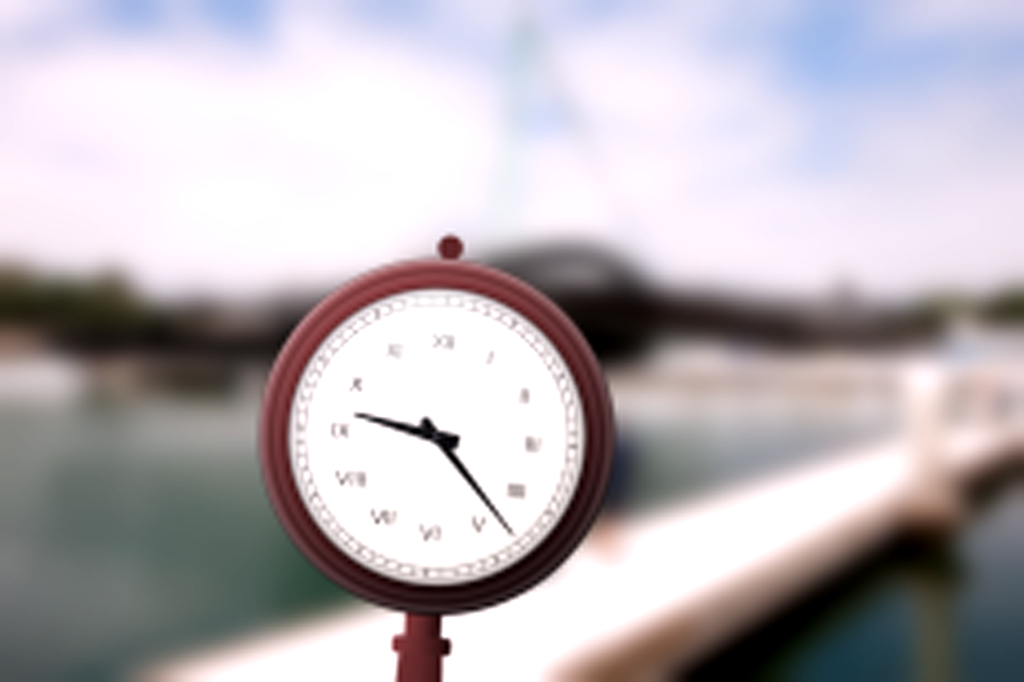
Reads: 9:23
